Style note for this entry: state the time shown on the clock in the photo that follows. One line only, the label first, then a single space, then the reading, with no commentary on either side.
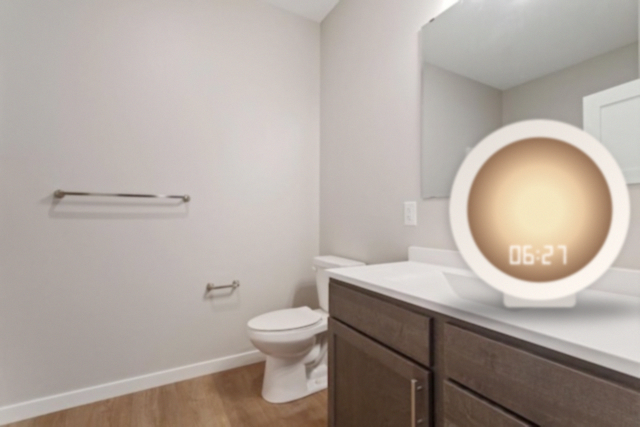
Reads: 6:27
